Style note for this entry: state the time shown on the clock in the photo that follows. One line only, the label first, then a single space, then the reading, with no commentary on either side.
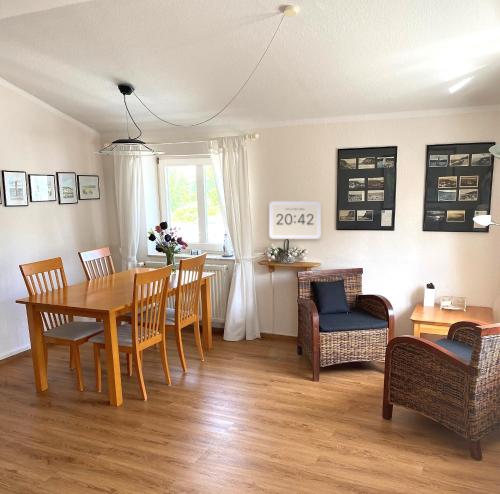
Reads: 20:42
